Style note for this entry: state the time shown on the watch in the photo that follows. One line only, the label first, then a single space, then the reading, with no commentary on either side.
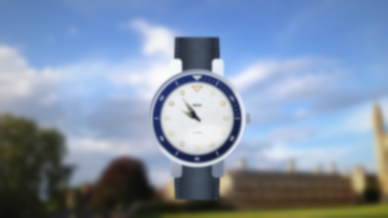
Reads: 9:54
